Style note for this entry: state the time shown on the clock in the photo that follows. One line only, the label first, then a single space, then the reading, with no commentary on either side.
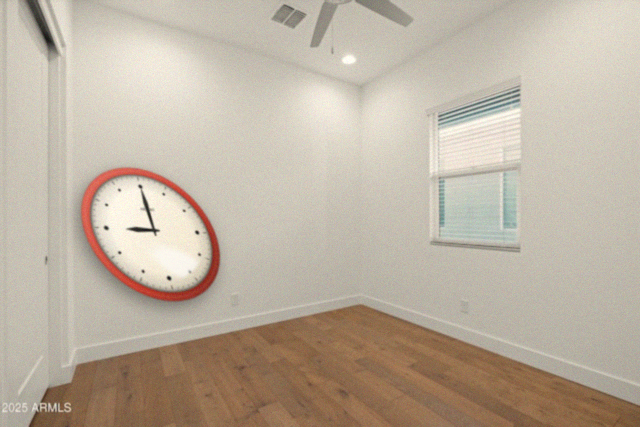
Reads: 9:00
